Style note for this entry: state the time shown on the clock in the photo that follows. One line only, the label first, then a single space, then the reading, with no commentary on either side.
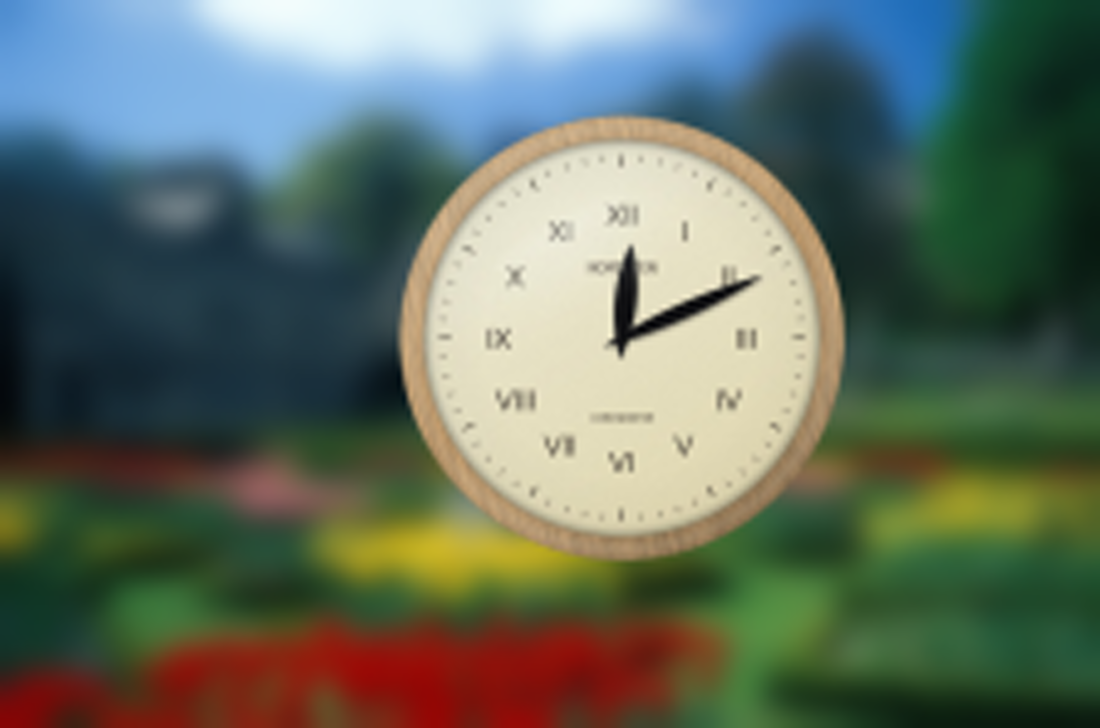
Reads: 12:11
